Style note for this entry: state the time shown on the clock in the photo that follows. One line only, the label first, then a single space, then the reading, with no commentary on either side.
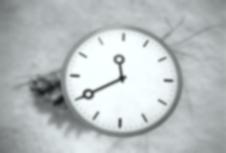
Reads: 11:40
